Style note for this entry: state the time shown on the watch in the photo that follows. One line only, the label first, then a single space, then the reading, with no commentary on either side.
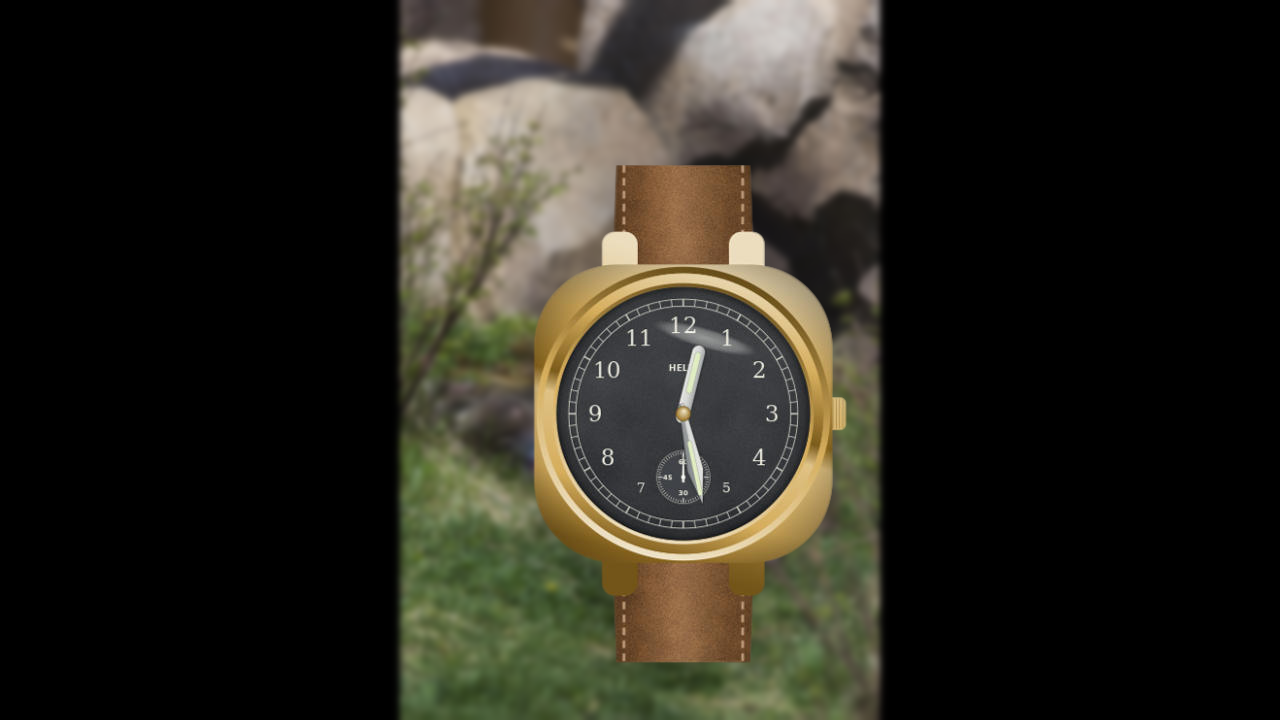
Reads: 12:28
